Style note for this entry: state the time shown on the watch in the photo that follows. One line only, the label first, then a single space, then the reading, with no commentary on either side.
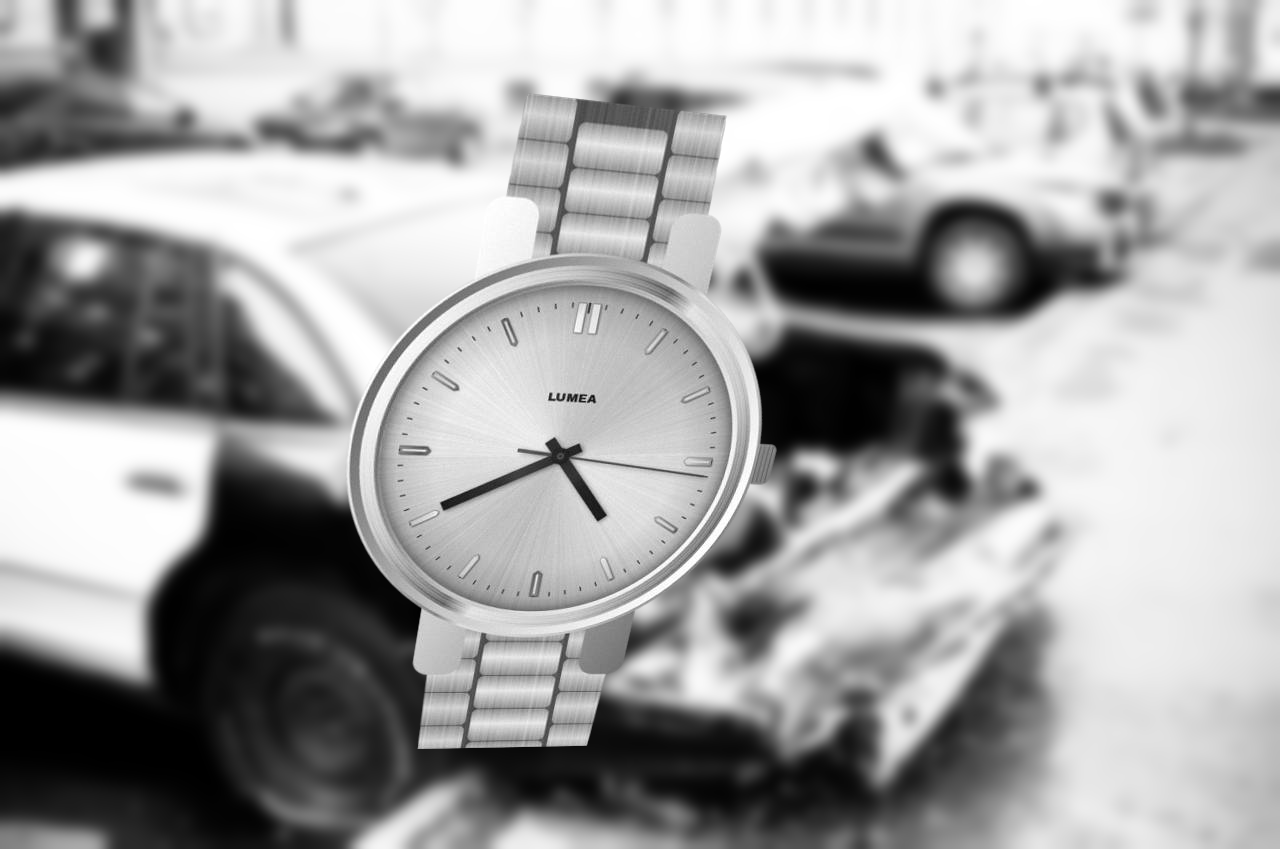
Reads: 4:40:16
